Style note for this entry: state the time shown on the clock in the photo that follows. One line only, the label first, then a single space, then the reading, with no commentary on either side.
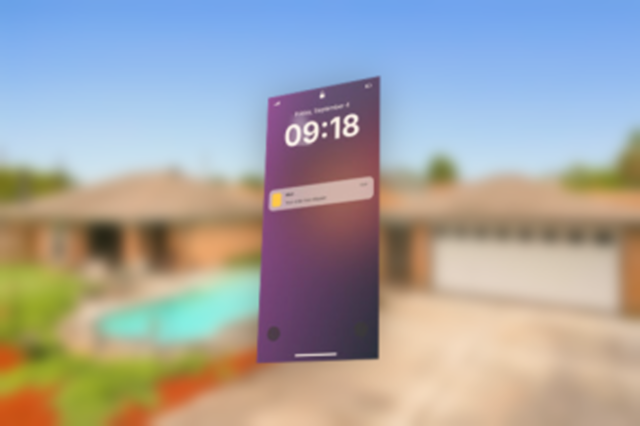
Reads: 9:18
